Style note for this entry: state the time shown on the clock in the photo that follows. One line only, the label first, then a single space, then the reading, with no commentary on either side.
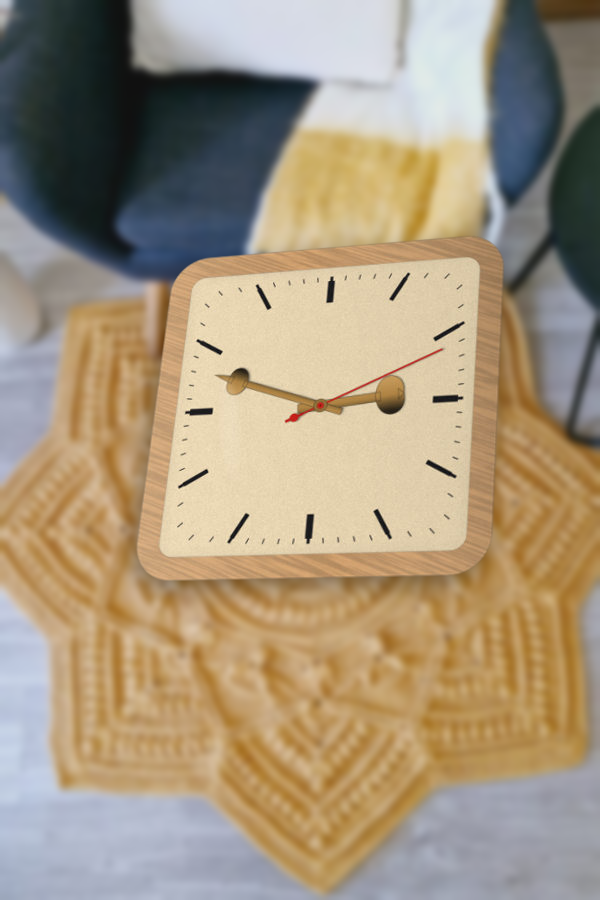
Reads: 2:48:11
